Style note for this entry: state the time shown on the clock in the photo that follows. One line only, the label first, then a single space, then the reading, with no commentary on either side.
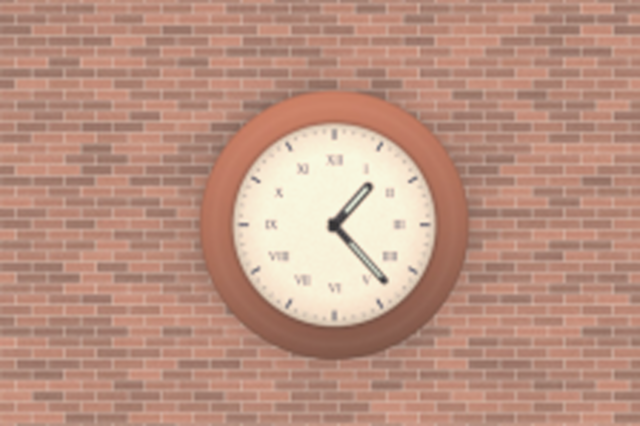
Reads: 1:23
